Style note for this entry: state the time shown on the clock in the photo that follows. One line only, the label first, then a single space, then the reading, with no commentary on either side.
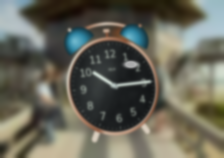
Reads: 10:15
